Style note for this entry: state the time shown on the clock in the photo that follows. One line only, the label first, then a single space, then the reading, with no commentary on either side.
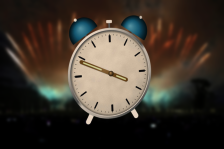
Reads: 3:49
